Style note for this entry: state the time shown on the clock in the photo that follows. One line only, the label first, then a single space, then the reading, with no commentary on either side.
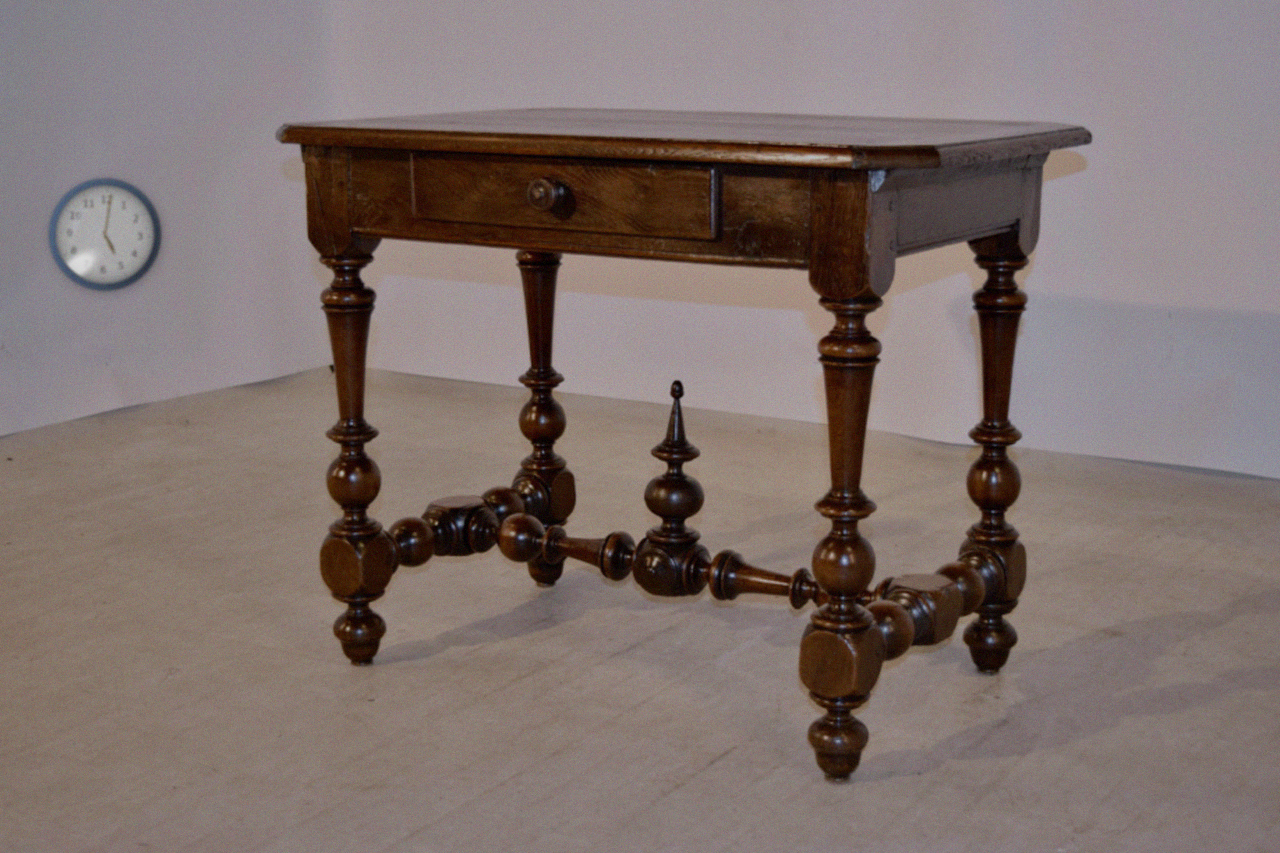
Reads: 5:01
